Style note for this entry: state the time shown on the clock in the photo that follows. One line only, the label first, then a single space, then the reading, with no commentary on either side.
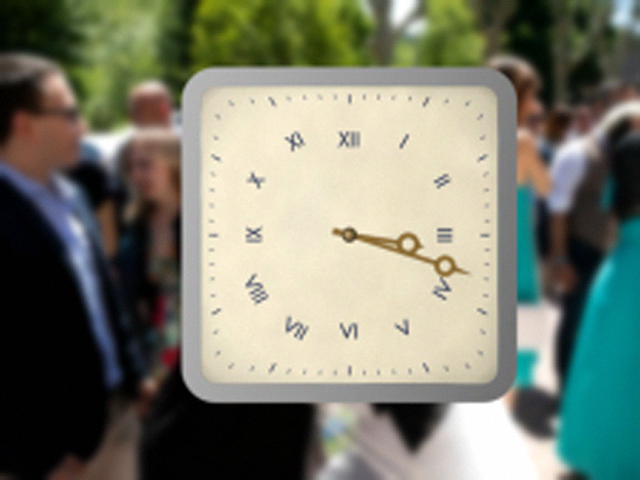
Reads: 3:18
